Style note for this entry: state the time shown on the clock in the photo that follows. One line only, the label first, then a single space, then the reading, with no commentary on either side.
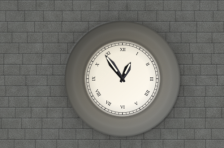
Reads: 12:54
